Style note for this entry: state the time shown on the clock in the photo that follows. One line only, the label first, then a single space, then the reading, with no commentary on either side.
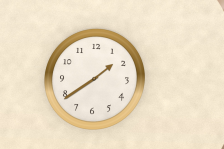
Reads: 1:39
